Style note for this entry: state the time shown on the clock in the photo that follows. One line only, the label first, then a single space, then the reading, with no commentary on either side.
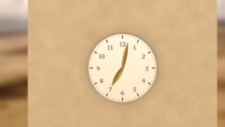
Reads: 7:02
